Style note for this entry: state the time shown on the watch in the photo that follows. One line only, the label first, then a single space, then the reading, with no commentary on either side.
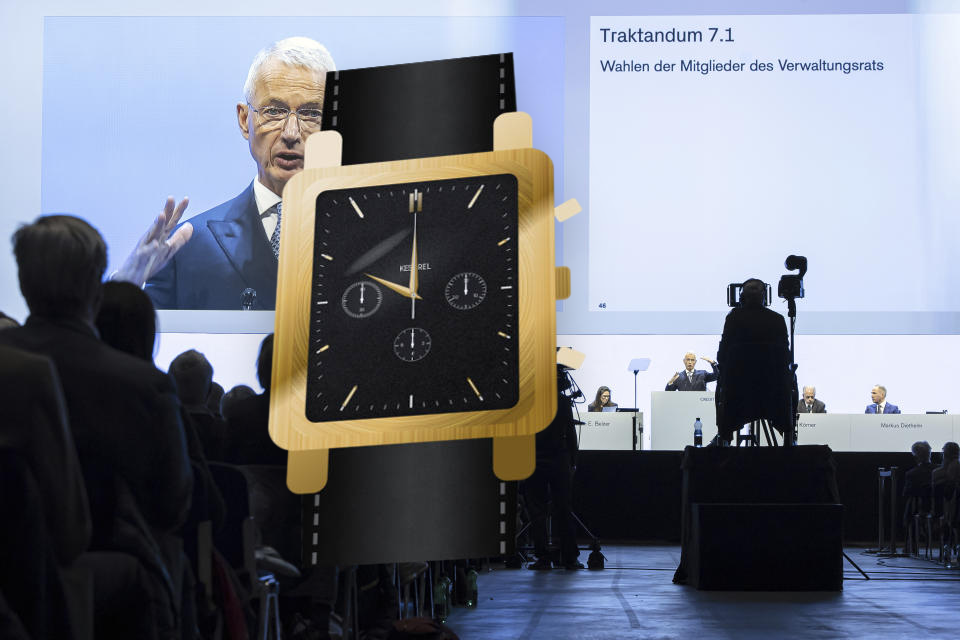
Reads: 10:00
